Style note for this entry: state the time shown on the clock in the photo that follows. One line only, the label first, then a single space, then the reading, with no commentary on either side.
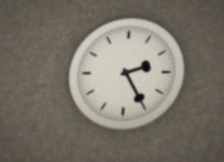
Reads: 2:25
